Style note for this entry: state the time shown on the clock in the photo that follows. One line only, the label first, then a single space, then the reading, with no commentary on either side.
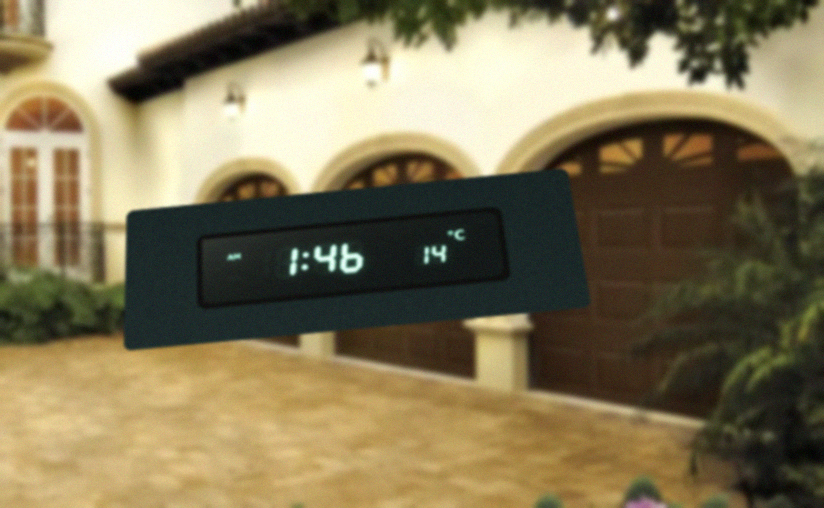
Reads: 1:46
